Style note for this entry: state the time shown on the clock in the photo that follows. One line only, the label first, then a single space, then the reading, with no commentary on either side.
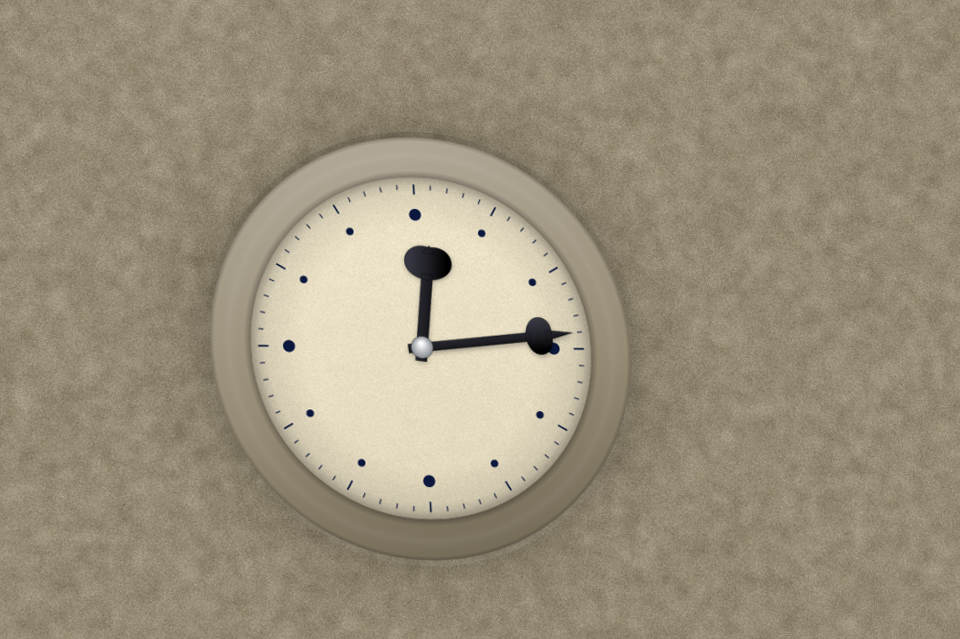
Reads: 12:14
